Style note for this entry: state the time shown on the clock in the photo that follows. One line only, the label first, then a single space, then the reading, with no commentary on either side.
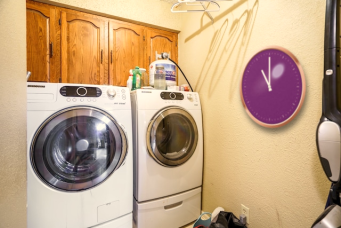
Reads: 11:00
